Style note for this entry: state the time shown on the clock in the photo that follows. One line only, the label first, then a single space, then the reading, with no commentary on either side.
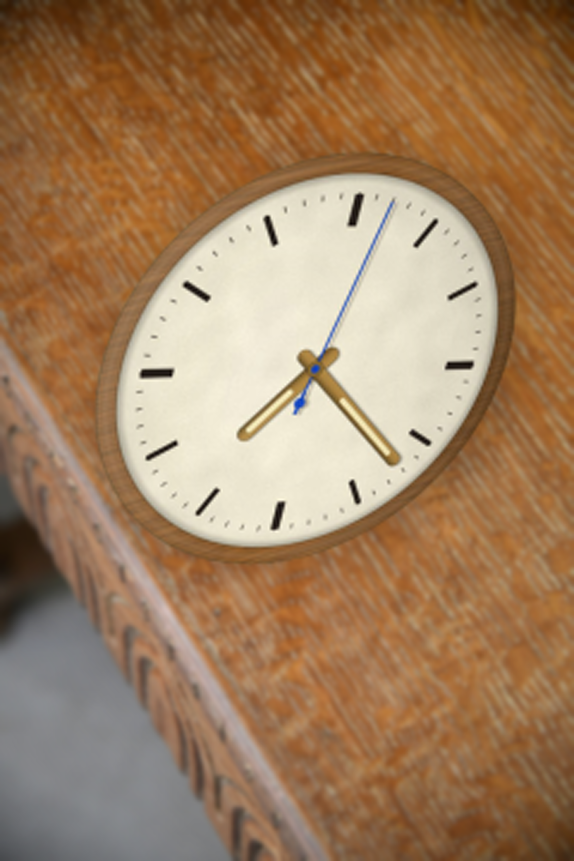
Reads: 7:22:02
